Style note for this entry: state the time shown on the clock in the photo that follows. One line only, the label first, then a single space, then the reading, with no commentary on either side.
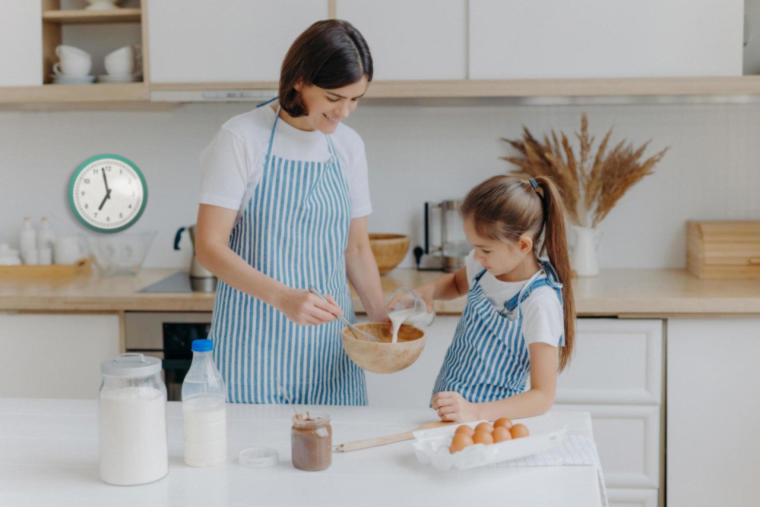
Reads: 6:58
